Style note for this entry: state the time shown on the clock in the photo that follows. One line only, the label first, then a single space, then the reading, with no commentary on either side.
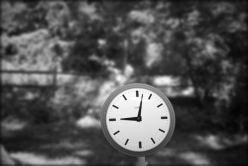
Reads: 9:02
